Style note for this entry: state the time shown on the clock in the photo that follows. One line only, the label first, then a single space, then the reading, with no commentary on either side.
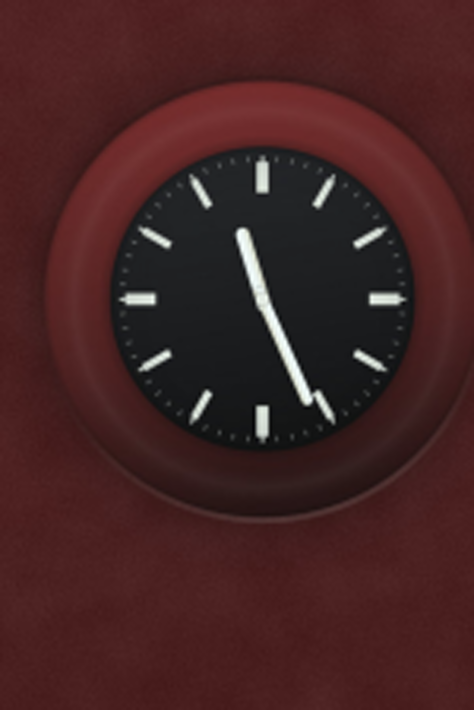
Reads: 11:26
